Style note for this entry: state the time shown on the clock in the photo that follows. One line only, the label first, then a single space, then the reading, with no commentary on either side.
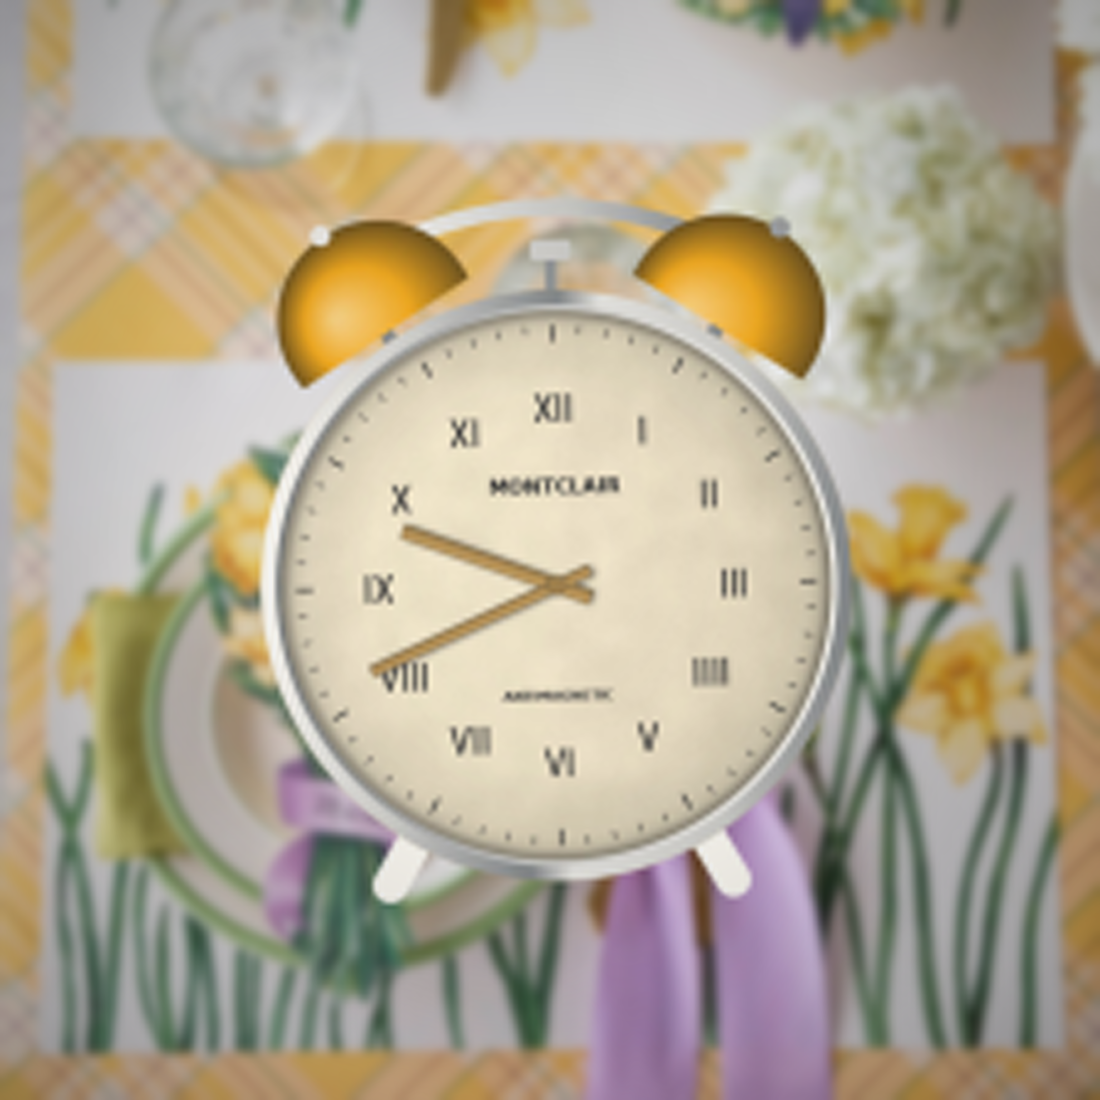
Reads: 9:41
